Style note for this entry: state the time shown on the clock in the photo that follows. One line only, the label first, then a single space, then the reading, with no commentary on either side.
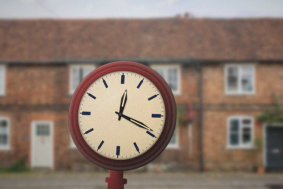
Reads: 12:19
